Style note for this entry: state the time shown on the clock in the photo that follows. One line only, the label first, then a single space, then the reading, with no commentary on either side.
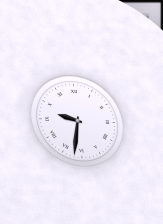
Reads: 9:32
